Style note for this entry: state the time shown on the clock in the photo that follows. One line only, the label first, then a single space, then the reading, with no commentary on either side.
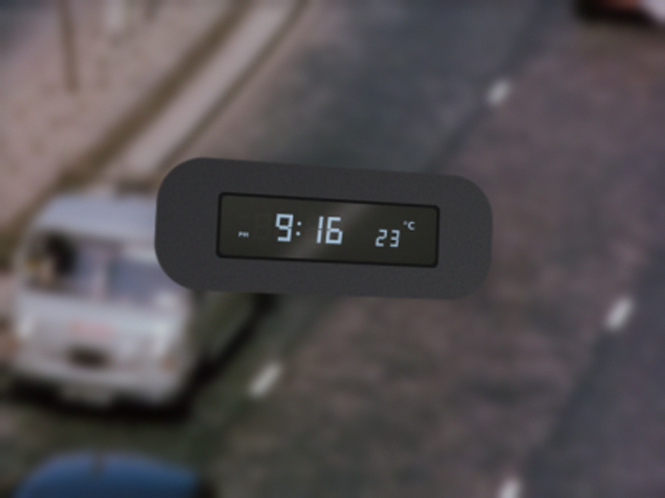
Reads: 9:16
